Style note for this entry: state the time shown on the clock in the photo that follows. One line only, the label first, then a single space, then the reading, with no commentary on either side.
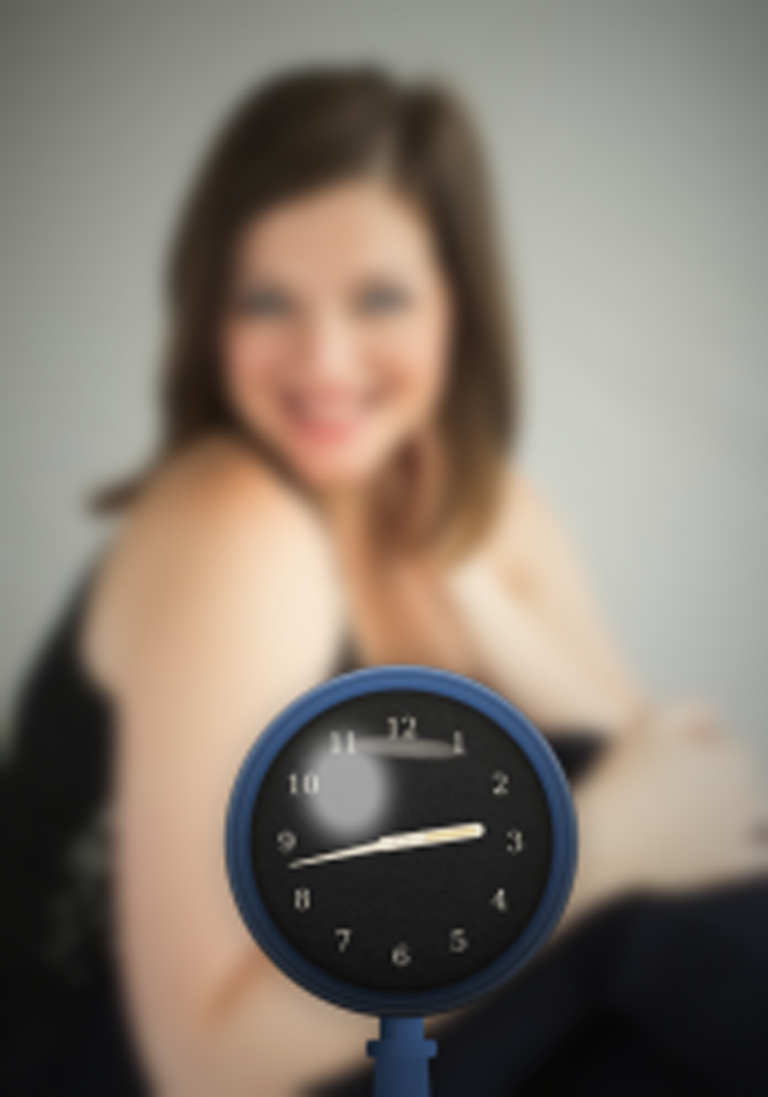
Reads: 2:43
